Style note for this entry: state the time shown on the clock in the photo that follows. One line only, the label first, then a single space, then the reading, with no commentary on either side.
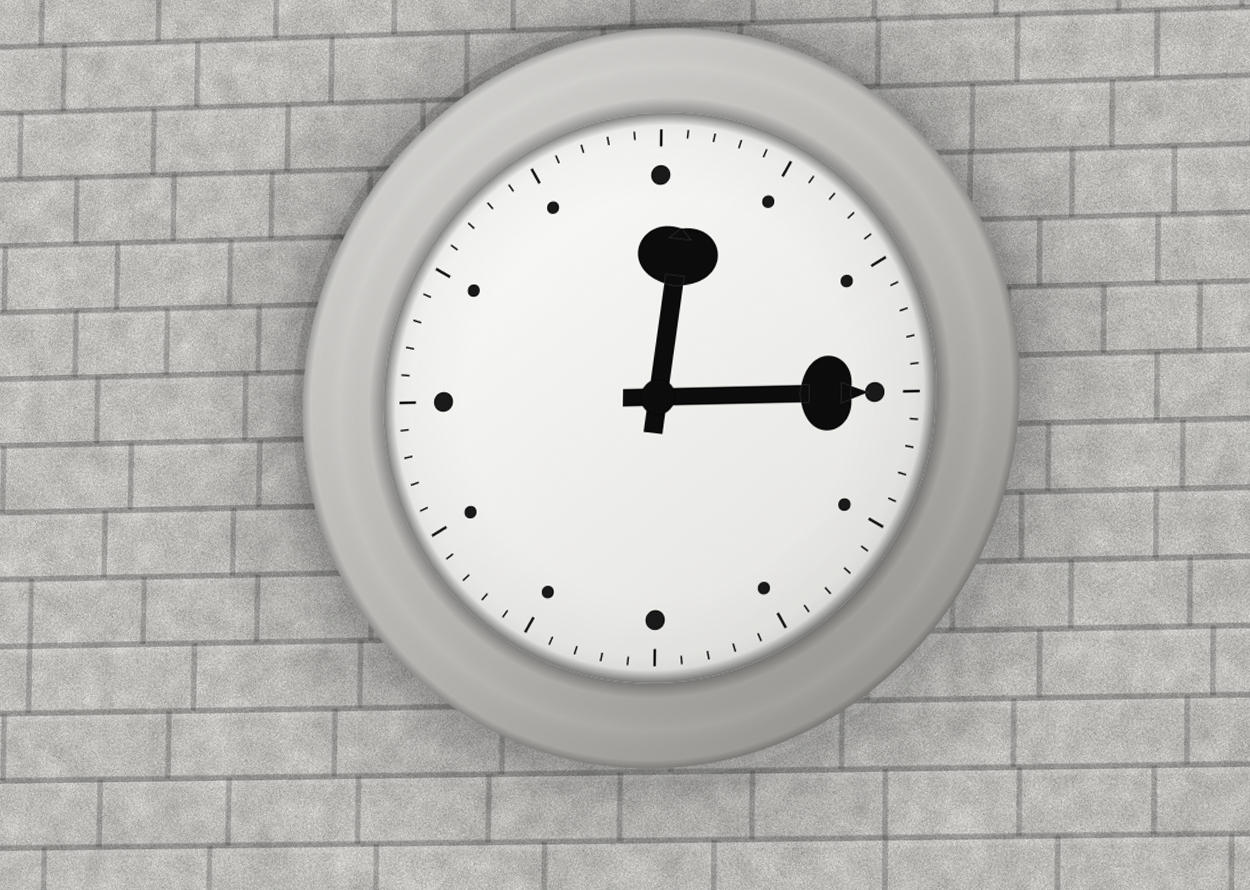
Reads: 12:15
